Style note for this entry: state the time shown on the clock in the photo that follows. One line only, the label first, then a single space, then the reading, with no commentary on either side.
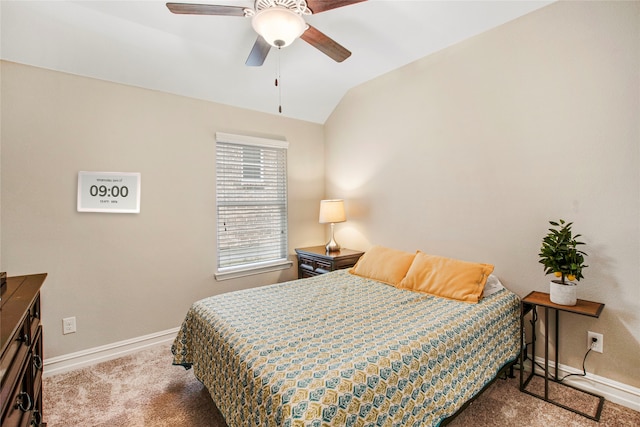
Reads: 9:00
